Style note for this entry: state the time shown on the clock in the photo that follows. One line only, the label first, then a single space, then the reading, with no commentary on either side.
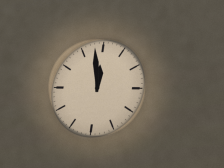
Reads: 11:58
